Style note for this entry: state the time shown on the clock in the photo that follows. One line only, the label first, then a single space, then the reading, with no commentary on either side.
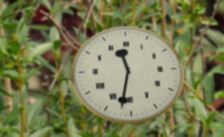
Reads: 11:32
